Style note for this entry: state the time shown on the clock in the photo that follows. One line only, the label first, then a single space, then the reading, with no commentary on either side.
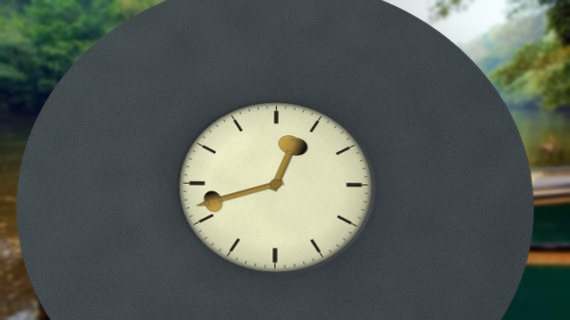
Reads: 12:42
